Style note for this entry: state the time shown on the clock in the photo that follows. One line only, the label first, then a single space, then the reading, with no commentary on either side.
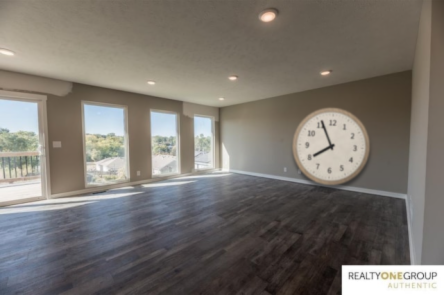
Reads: 7:56
